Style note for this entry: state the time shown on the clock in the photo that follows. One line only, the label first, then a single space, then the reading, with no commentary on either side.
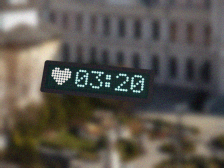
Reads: 3:20
